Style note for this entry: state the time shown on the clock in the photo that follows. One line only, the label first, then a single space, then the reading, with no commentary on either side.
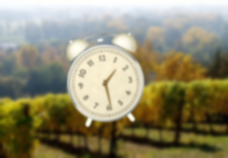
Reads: 1:29
